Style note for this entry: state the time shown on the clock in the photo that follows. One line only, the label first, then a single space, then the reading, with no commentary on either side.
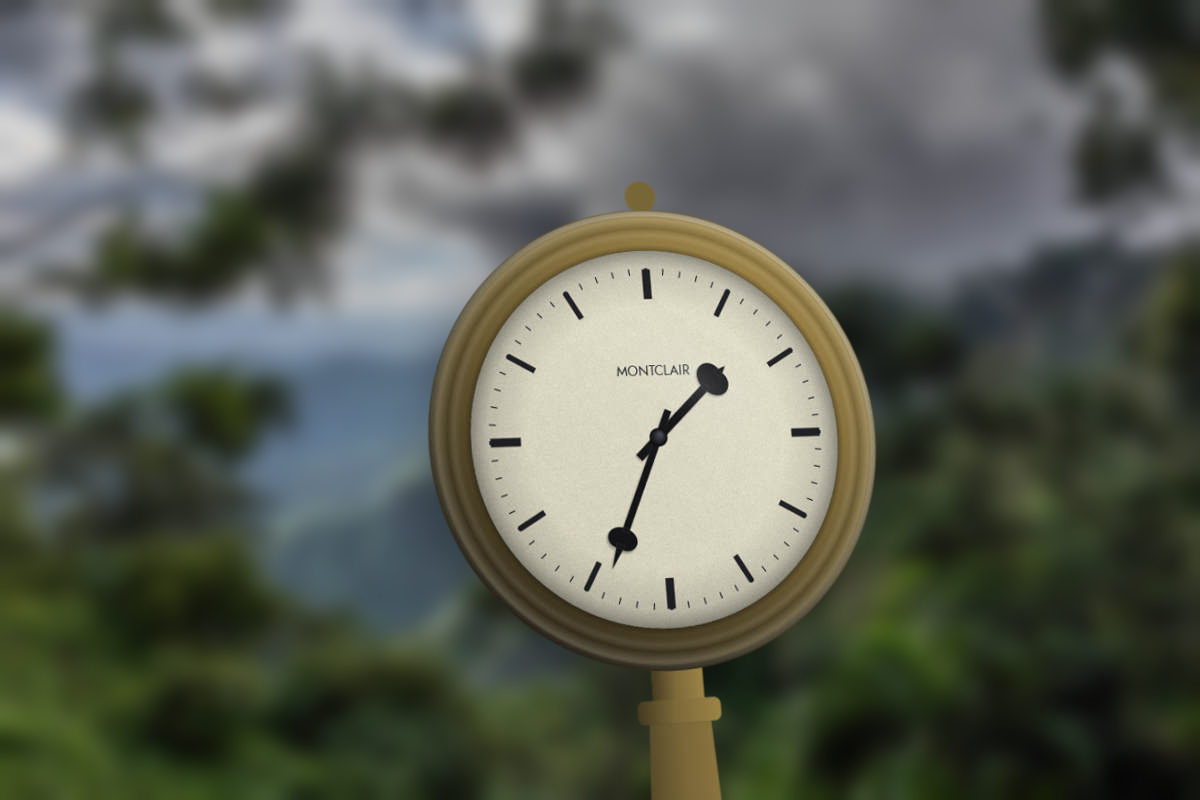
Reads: 1:34
